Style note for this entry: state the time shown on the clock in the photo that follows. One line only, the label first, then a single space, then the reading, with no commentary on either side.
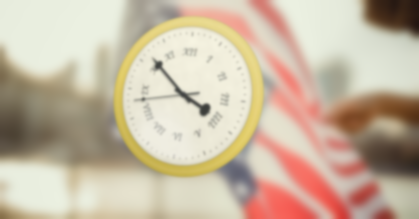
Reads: 3:51:43
